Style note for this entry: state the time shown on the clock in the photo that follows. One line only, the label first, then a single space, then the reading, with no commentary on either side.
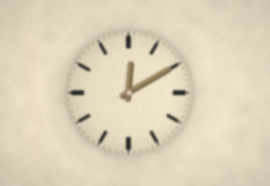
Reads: 12:10
